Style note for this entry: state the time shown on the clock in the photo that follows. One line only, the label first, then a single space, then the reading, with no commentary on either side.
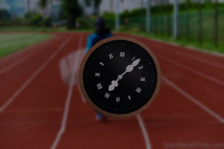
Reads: 7:07
